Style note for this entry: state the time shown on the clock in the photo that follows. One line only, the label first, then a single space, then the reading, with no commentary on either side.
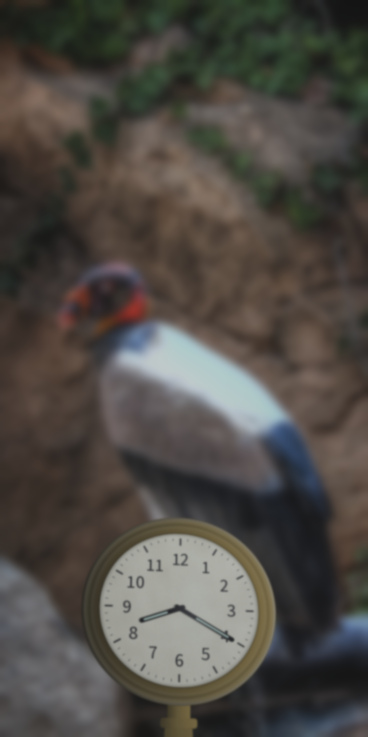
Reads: 8:20
